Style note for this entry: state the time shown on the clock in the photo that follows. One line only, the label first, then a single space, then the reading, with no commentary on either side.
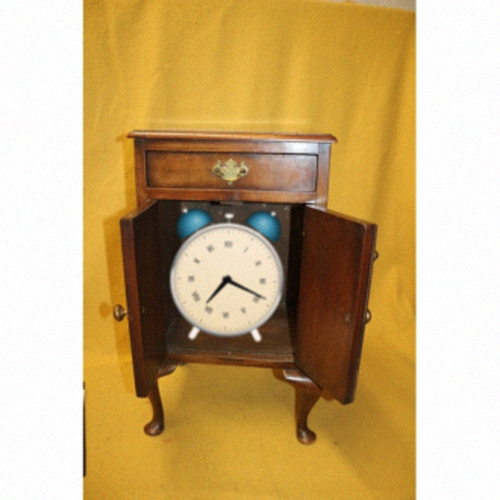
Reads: 7:19
